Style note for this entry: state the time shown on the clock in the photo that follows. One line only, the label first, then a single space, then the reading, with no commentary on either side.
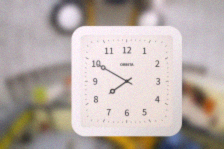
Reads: 7:50
